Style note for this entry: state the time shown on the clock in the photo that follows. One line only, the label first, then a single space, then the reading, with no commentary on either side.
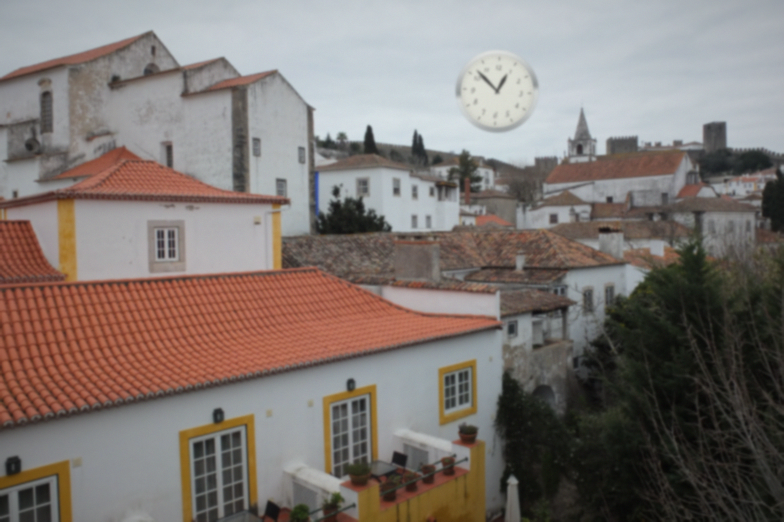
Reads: 12:52
